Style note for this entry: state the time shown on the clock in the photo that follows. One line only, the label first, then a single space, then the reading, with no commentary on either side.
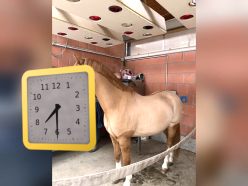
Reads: 7:30
